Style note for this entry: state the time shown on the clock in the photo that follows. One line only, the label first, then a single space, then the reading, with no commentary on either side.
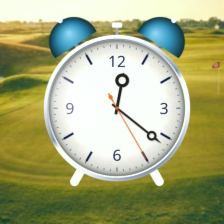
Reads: 12:21:25
